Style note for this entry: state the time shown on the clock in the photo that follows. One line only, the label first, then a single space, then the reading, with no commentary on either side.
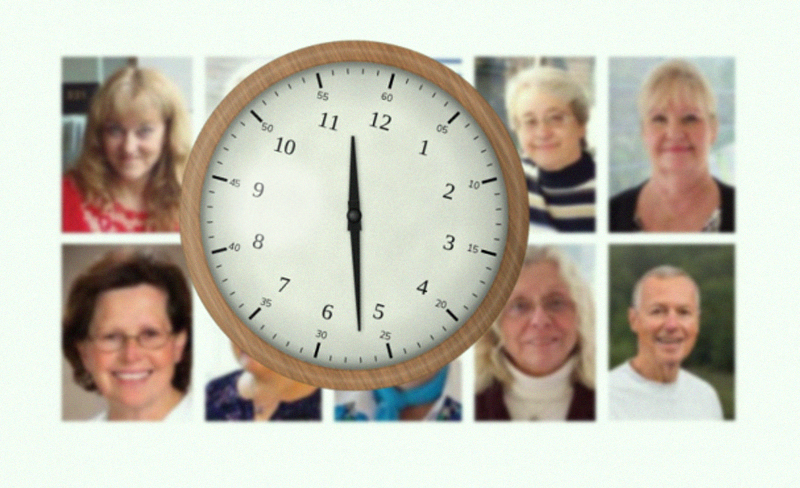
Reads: 11:27
